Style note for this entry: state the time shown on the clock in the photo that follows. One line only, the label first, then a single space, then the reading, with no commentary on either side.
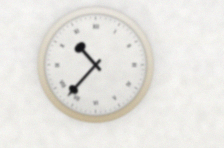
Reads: 10:37
